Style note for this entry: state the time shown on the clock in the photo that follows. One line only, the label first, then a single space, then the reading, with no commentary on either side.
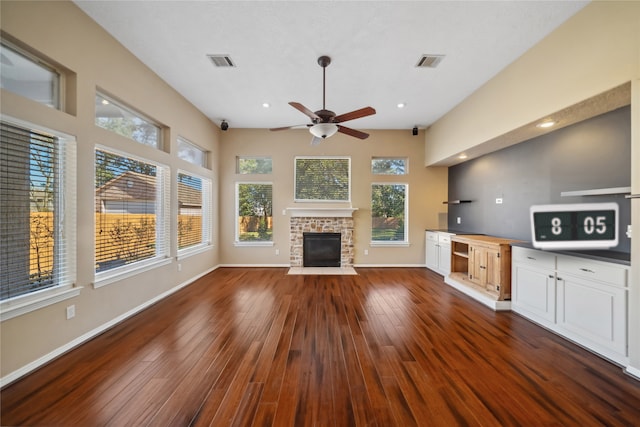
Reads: 8:05
